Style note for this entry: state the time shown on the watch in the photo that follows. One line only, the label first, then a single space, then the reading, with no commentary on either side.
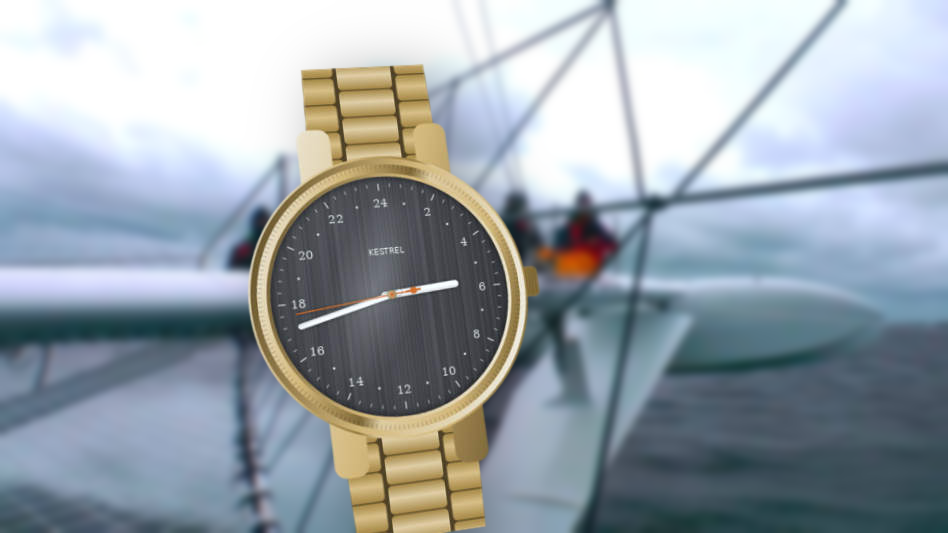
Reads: 5:42:44
